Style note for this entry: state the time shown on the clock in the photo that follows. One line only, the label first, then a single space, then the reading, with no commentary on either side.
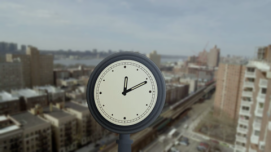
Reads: 12:11
